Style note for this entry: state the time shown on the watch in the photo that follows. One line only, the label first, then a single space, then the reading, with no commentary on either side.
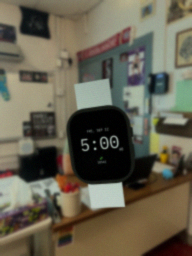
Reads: 5:00
